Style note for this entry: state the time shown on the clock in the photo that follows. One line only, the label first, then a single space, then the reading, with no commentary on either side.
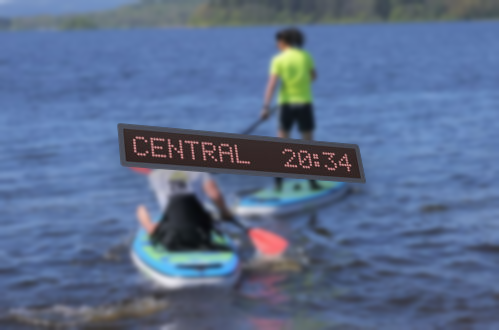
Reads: 20:34
